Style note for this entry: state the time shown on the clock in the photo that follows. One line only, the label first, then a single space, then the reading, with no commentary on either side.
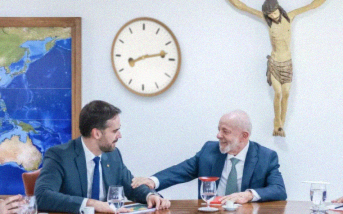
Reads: 8:13
